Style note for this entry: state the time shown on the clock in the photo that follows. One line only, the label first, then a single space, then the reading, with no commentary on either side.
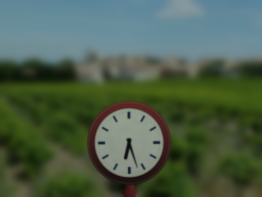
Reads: 6:27
